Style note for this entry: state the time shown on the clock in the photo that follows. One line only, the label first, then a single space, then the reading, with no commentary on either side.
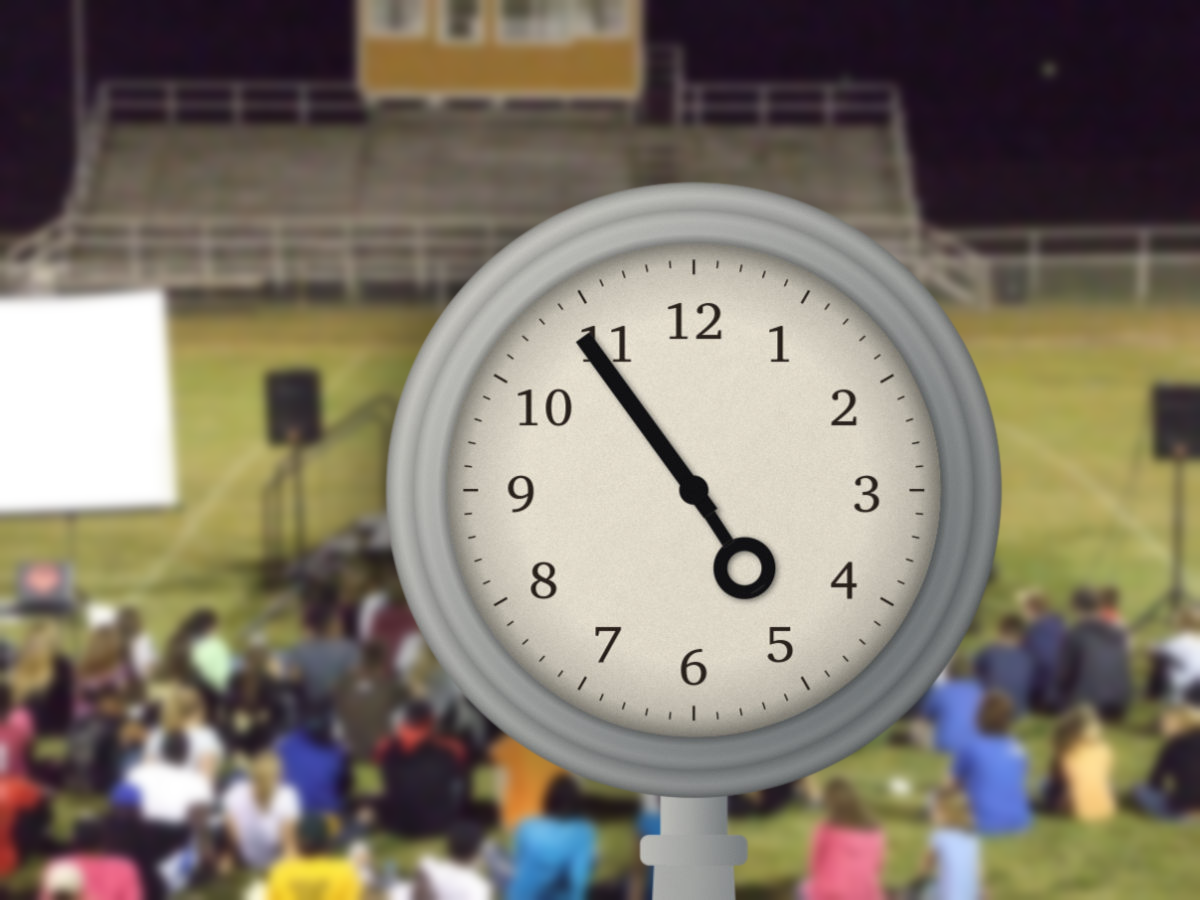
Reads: 4:54
